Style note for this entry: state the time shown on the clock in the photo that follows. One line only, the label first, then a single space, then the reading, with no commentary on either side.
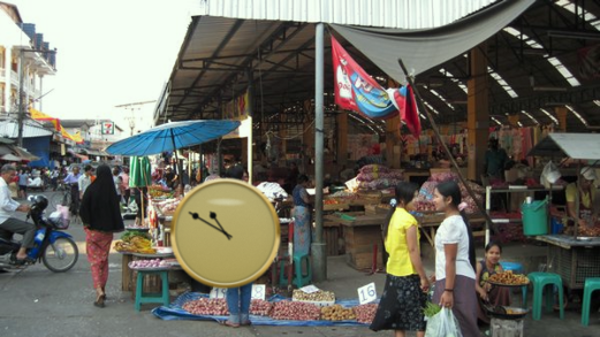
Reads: 10:50
